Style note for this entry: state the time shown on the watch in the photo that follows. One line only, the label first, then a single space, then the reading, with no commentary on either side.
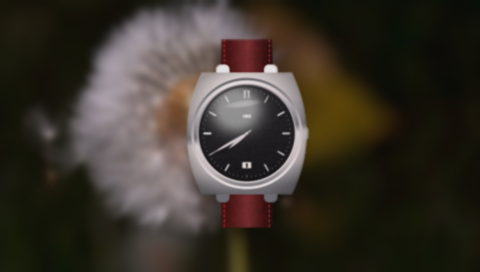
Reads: 7:40
